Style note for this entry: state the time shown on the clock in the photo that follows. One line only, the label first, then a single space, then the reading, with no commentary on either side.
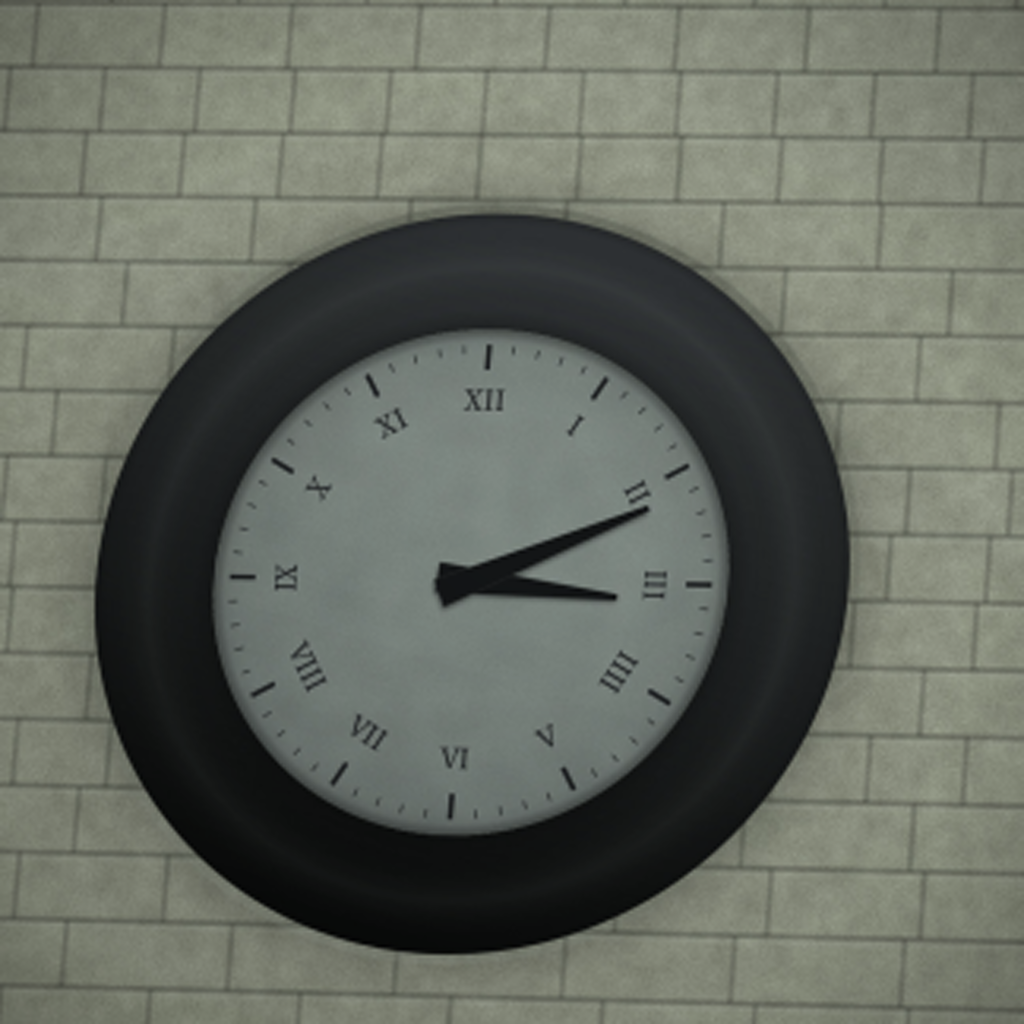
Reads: 3:11
